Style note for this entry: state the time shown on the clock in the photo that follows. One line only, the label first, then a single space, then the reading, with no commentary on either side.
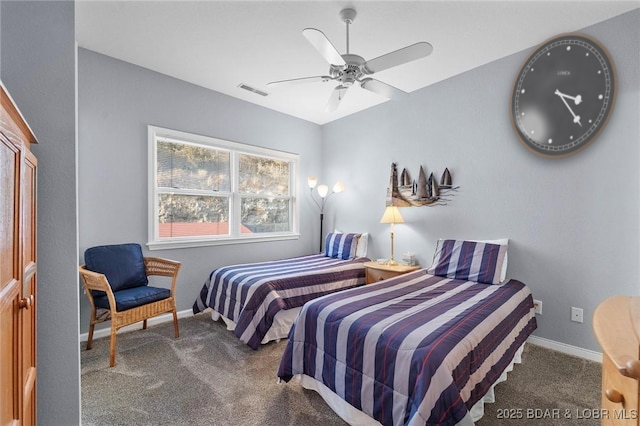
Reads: 3:22
